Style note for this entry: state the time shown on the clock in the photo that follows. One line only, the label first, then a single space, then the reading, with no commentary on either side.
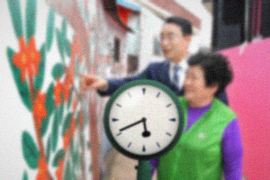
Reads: 5:41
